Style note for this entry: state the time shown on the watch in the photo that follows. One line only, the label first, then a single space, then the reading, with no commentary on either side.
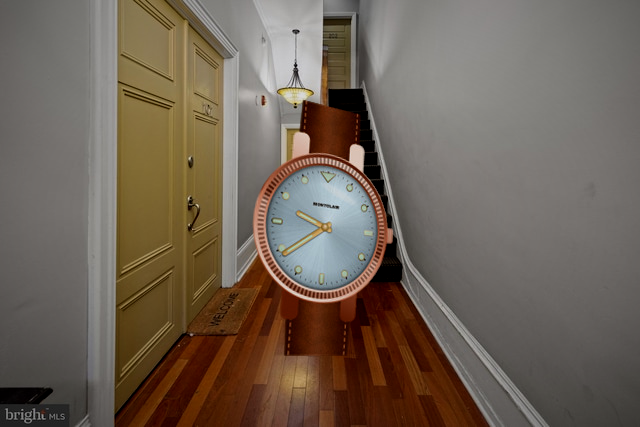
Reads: 9:39
